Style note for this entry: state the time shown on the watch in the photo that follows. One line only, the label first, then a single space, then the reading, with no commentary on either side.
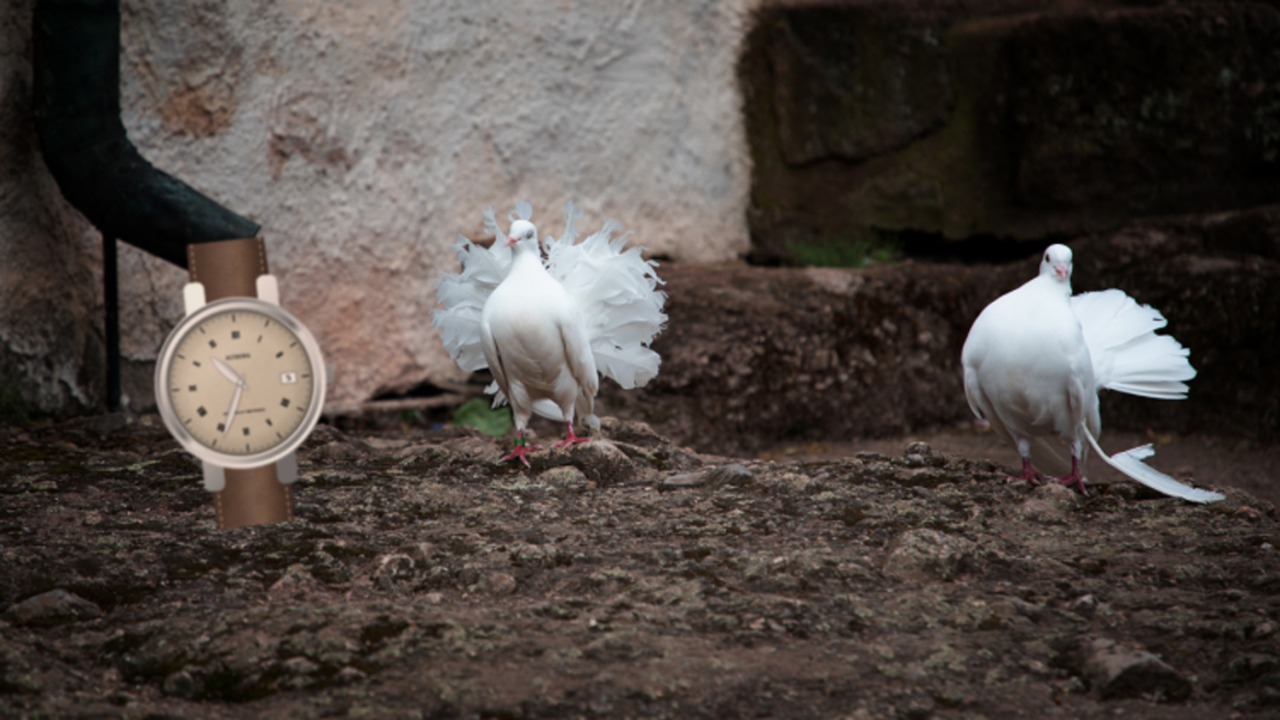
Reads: 10:34
